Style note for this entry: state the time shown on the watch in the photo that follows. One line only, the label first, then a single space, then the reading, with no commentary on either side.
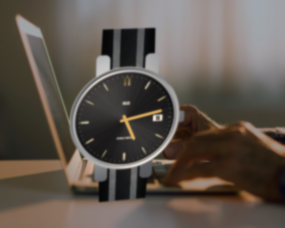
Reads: 5:13
